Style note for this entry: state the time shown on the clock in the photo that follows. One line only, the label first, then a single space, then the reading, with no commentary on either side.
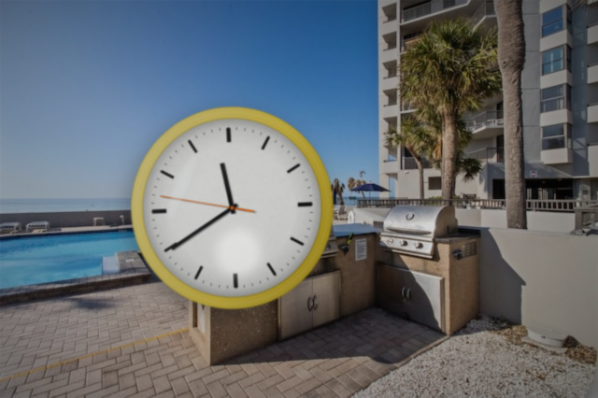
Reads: 11:39:47
